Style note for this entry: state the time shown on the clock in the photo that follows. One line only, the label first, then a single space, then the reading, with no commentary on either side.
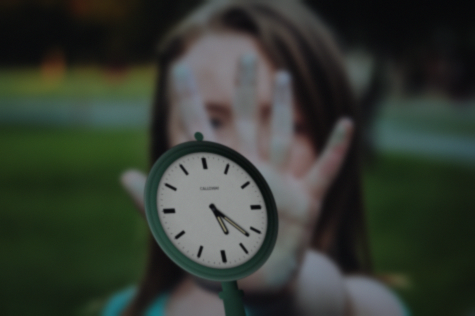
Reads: 5:22
